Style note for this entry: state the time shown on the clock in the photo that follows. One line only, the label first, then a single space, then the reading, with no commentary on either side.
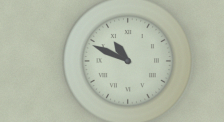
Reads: 10:49
